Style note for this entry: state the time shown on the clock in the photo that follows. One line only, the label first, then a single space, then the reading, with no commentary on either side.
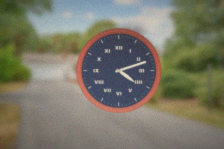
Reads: 4:12
